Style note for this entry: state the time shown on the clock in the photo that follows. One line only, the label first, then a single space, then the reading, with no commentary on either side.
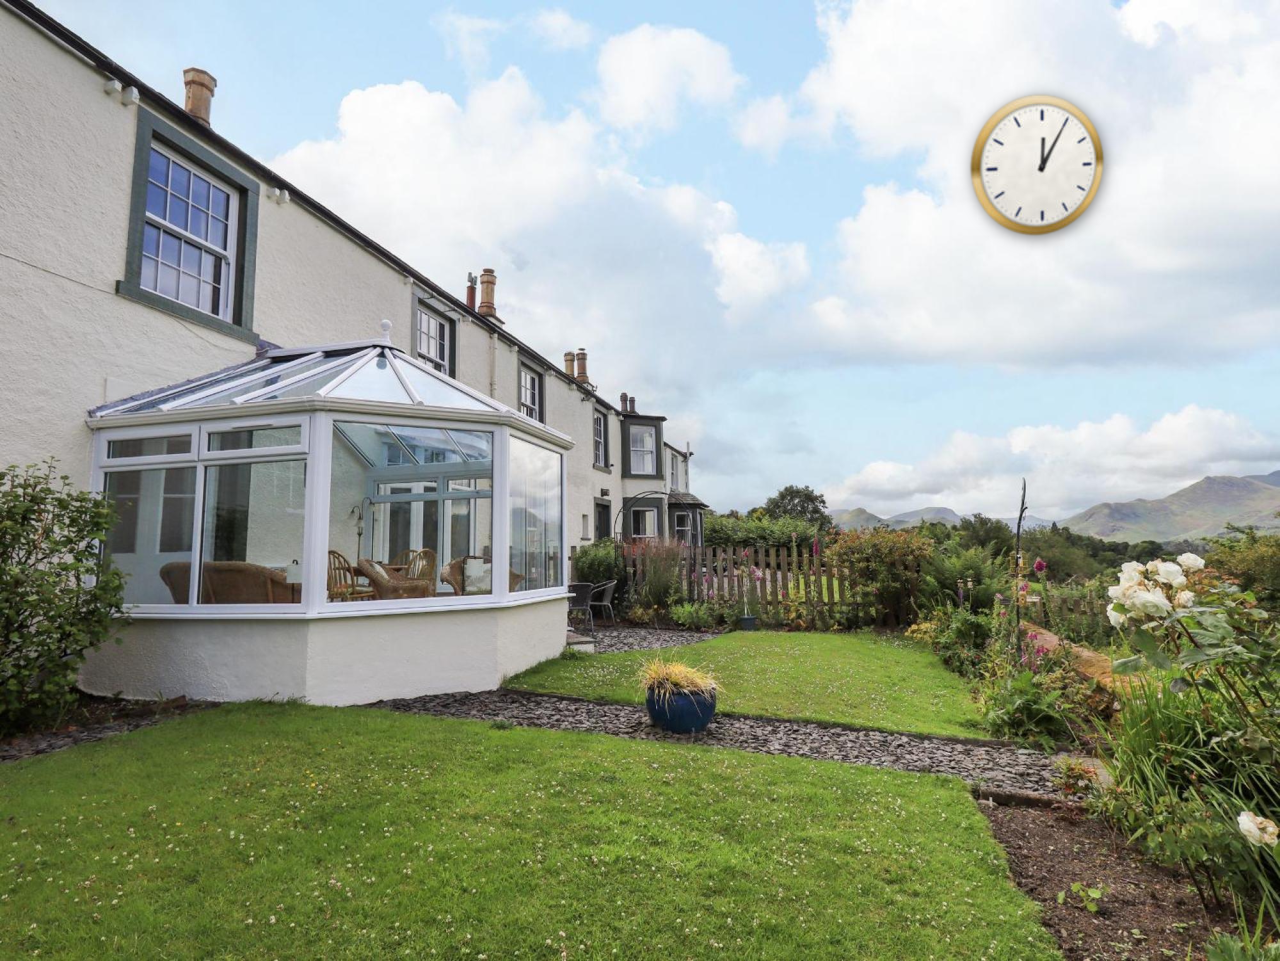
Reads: 12:05
